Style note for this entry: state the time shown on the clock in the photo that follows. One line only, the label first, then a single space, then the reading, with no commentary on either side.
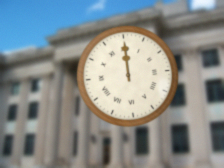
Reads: 12:00
